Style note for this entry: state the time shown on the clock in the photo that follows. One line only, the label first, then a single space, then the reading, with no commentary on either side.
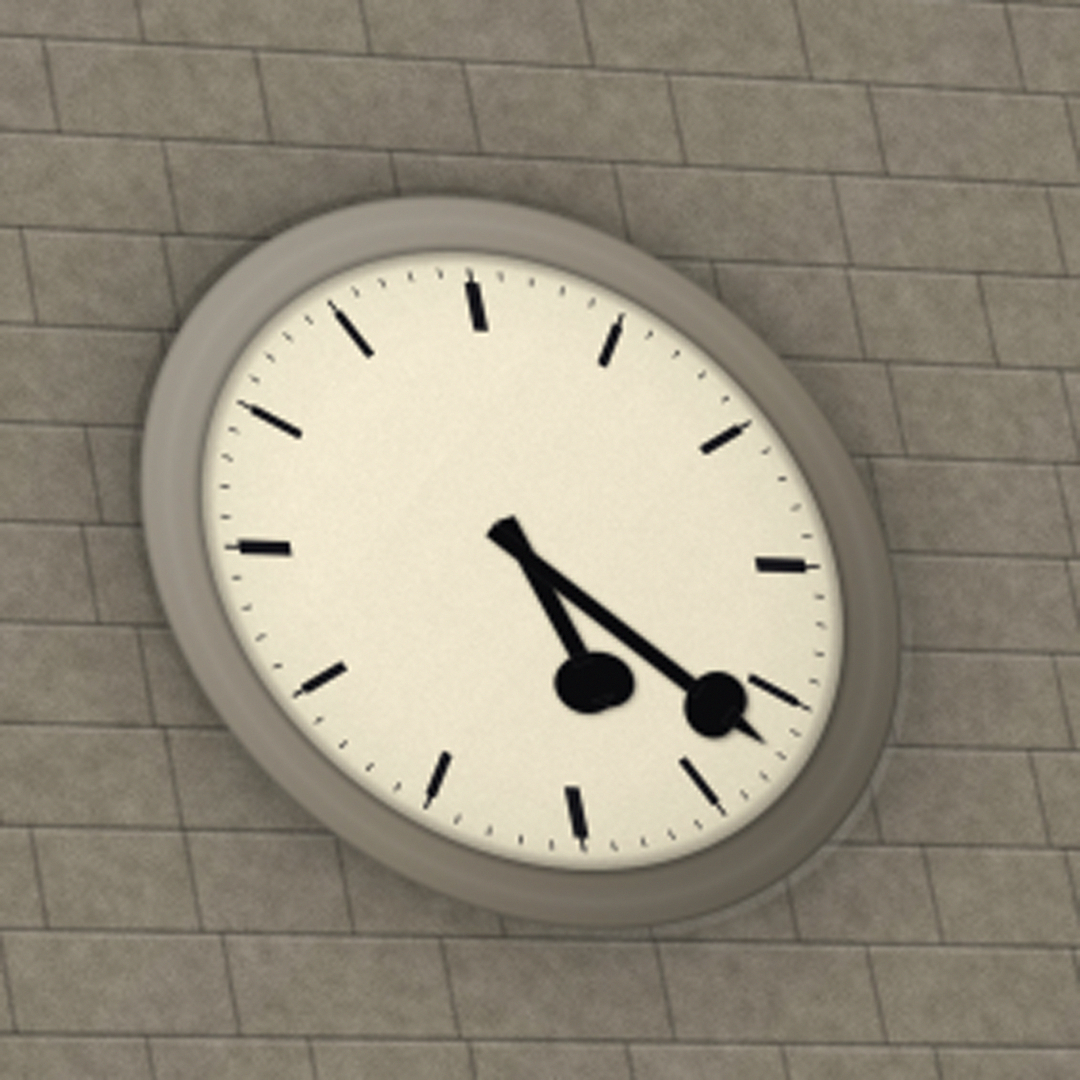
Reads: 5:22
